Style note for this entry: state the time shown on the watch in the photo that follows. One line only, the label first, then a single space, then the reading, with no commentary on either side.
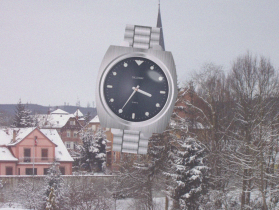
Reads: 3:35
